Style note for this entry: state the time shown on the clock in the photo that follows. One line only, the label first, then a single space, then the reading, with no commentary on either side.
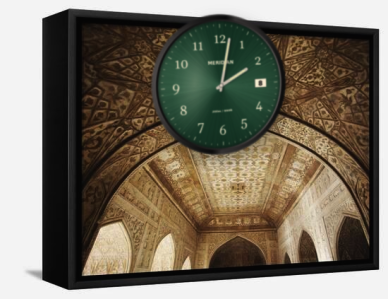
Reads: 2:02
